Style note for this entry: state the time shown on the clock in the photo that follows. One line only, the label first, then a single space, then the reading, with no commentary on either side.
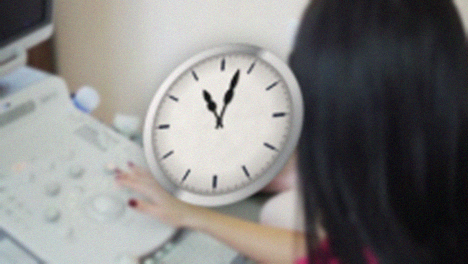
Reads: 11:03
